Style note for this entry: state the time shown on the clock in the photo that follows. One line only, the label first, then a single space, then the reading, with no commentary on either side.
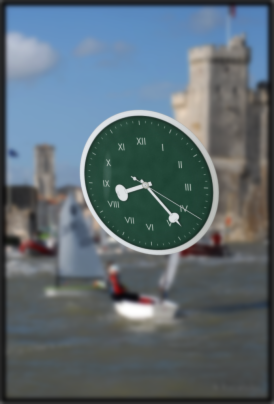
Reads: 8:23:20
